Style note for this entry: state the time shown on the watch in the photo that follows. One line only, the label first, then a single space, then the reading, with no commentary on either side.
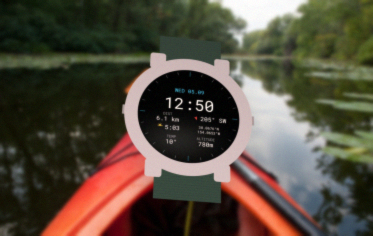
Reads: 12:50
